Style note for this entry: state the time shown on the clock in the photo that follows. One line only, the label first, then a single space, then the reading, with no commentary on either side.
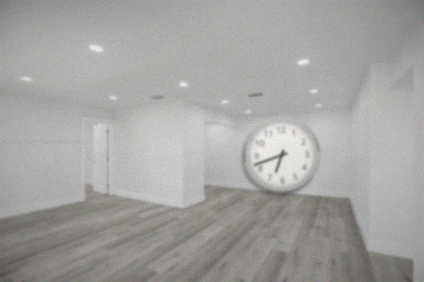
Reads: 6:42
